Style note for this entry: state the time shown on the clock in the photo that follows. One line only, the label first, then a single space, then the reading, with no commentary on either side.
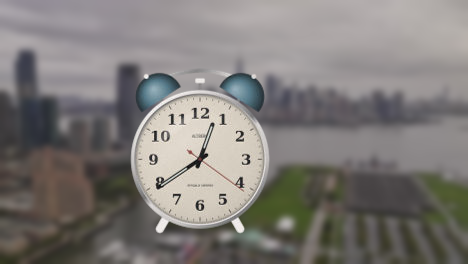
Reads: 12:39:21
